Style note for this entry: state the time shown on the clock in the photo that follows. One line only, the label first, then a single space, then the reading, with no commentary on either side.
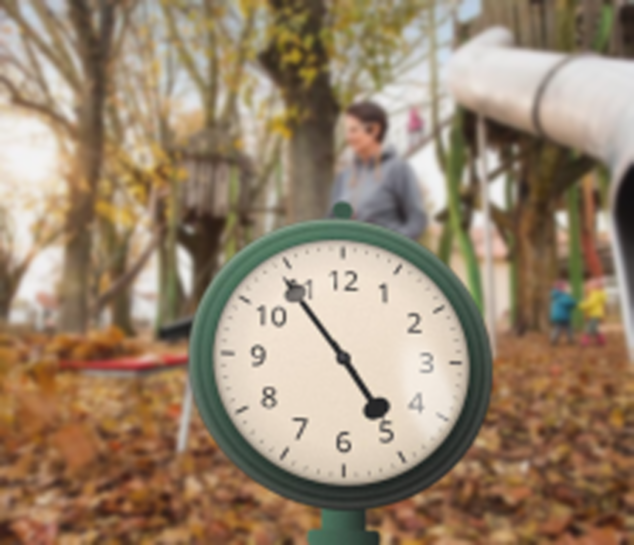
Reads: 4:54
